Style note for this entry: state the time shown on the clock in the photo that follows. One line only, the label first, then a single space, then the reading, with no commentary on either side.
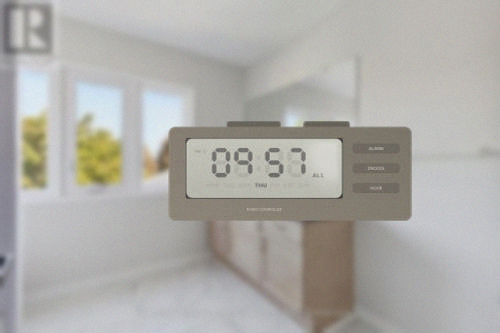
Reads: 9:57
